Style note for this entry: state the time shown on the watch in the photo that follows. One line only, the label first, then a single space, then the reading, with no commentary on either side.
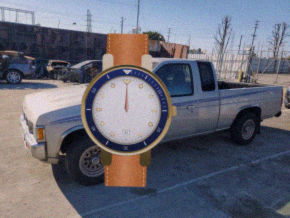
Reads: 12:00
